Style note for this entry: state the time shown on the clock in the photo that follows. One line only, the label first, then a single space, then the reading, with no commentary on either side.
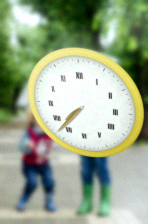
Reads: 7:37
